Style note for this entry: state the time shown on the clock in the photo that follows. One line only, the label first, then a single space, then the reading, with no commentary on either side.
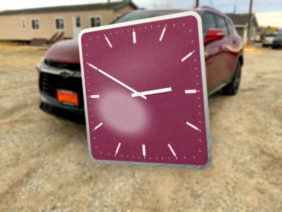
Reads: 2:50
